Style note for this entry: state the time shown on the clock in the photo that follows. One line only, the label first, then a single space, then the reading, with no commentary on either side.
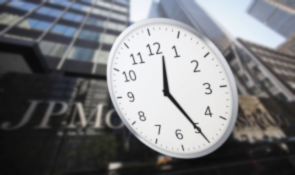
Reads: 12:25
